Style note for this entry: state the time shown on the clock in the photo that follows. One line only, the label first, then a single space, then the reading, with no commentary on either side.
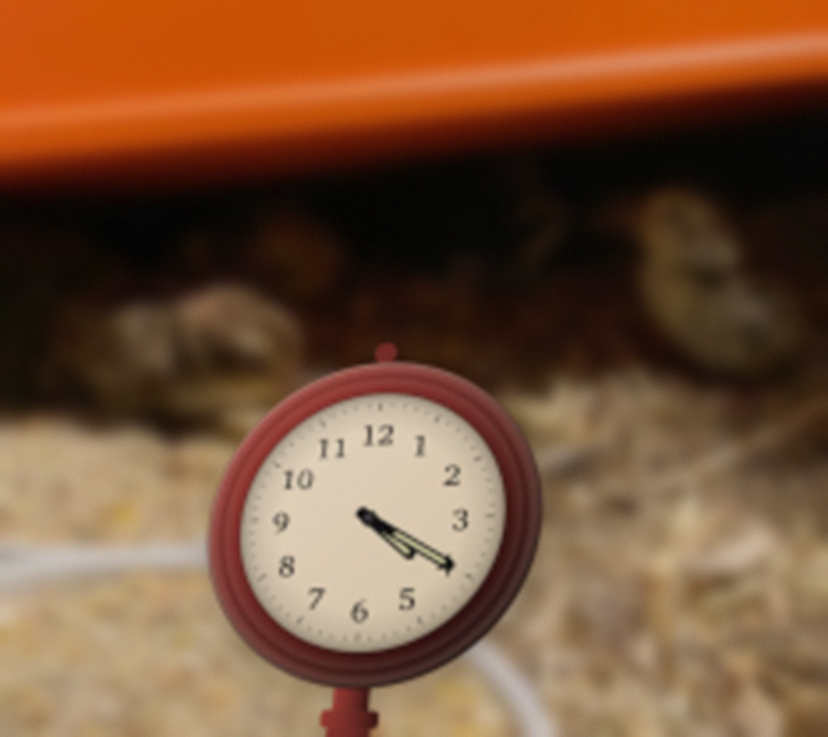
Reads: 4:20
